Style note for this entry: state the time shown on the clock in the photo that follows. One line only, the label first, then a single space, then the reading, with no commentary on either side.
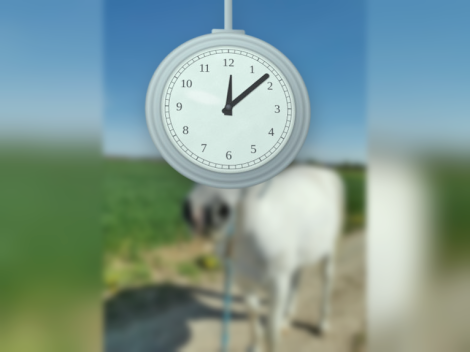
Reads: 12:08
